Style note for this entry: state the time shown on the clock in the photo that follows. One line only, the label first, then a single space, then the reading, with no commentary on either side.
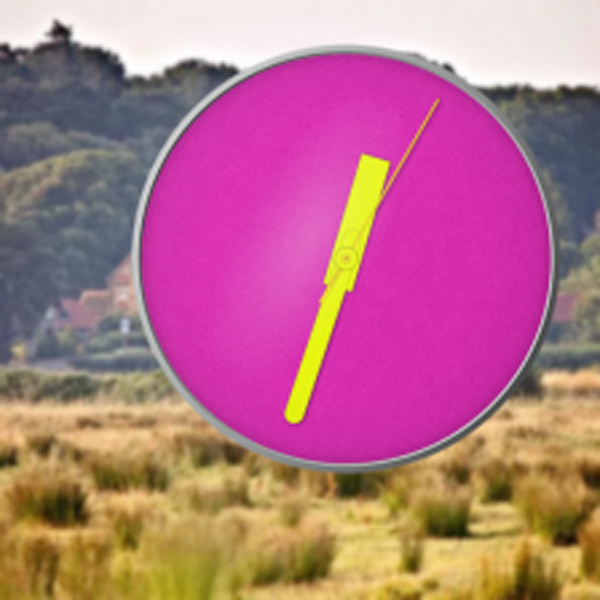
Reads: 12:33:05
